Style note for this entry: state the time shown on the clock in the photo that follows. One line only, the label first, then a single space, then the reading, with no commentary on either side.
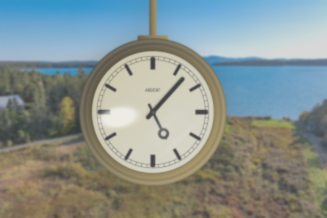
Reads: 5:07
